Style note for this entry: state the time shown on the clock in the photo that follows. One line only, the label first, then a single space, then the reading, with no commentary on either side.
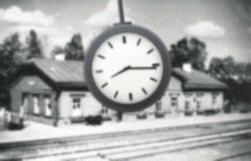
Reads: 8:16
